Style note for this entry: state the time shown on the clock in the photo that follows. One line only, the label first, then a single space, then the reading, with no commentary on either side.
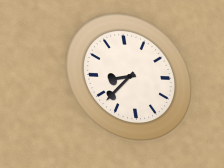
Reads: 8:38
